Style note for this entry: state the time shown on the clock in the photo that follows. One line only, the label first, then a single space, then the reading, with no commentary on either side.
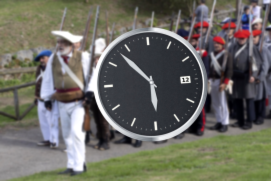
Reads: 5:53
